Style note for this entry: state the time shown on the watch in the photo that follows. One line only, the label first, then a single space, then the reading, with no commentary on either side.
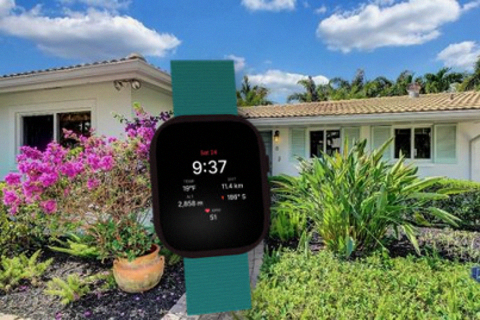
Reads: 9:37
